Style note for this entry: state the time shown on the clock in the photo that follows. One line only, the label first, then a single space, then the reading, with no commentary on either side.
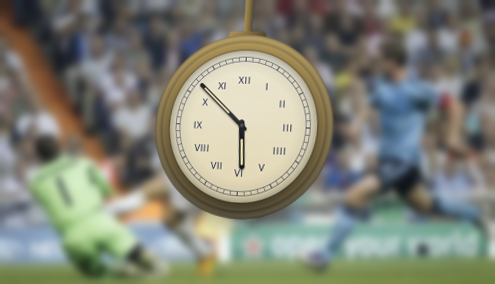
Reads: 5:52
